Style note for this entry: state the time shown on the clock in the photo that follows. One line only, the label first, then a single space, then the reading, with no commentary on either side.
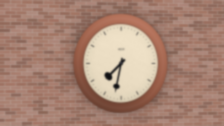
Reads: 7:32
